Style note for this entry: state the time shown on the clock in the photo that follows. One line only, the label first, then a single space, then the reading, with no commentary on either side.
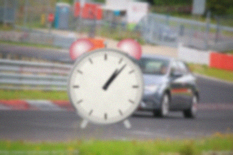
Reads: 1:07
